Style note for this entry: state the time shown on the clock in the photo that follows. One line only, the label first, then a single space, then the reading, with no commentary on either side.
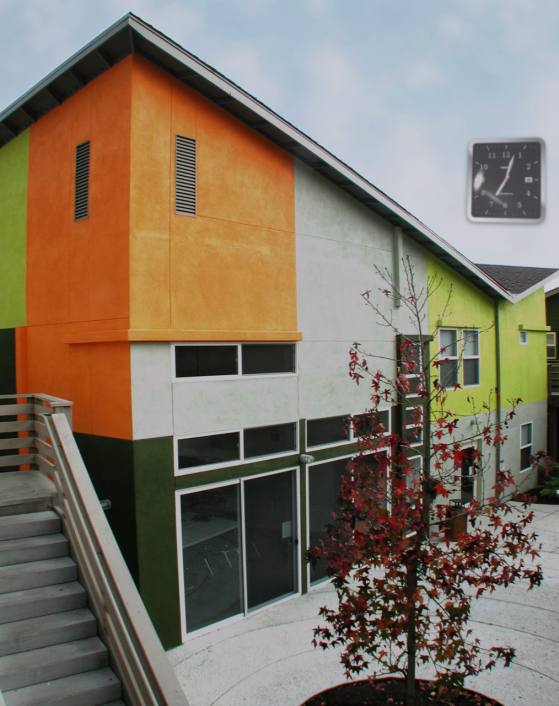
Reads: 7:03
